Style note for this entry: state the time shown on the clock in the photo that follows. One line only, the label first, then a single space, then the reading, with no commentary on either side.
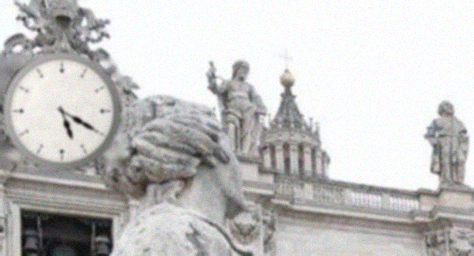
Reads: 5:20
